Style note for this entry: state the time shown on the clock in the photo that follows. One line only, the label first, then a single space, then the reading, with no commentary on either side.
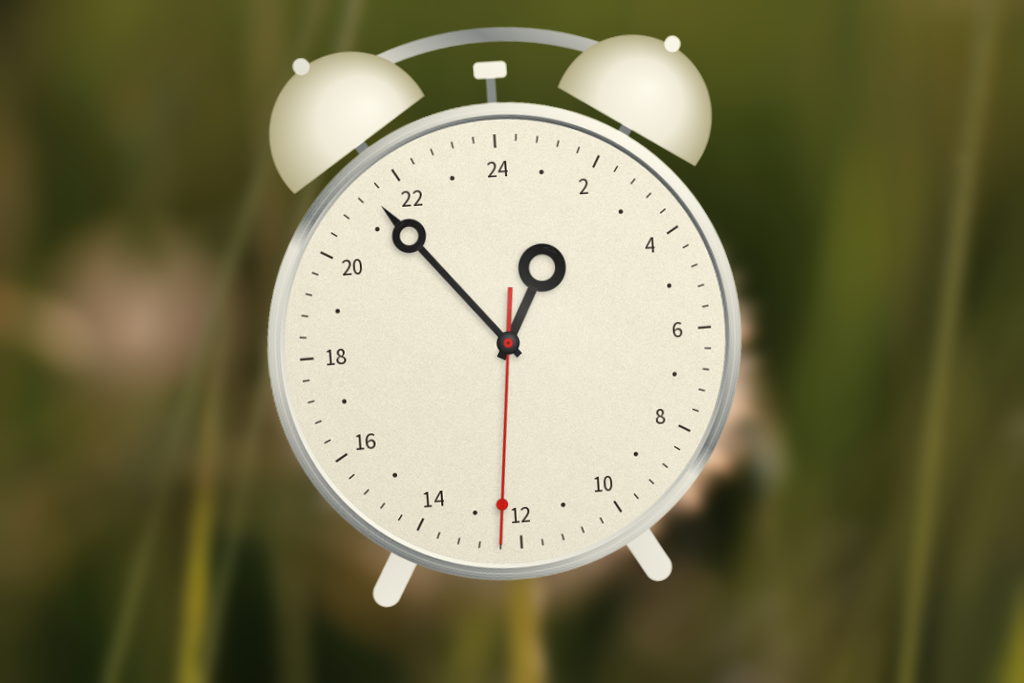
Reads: 1:53:31
